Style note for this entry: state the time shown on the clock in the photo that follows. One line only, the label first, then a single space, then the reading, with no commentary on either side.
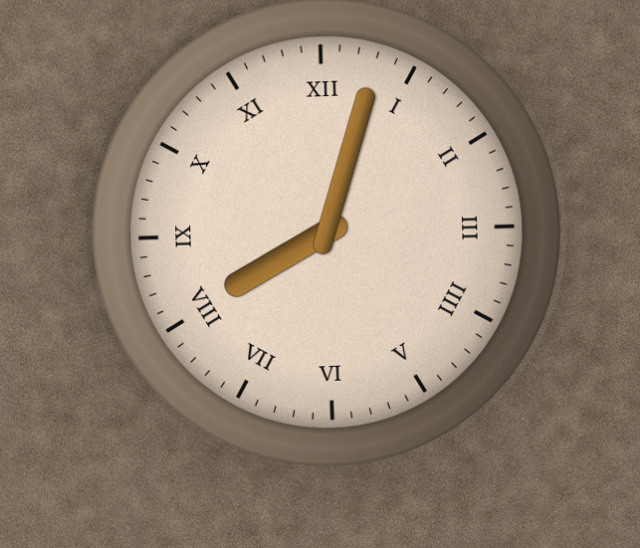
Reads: 8:03
